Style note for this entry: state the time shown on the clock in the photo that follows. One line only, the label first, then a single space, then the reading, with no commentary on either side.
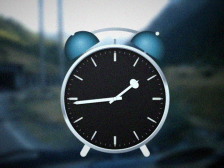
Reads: 1:44
